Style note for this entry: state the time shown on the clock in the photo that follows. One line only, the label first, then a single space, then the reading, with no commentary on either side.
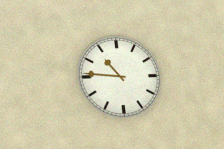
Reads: 10:46
